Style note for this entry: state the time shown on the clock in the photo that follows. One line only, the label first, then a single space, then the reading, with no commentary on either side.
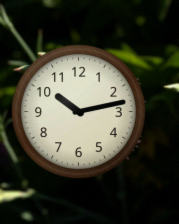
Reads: 10:13
